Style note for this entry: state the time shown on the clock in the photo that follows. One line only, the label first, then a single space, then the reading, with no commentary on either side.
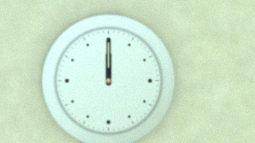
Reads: 12:00
